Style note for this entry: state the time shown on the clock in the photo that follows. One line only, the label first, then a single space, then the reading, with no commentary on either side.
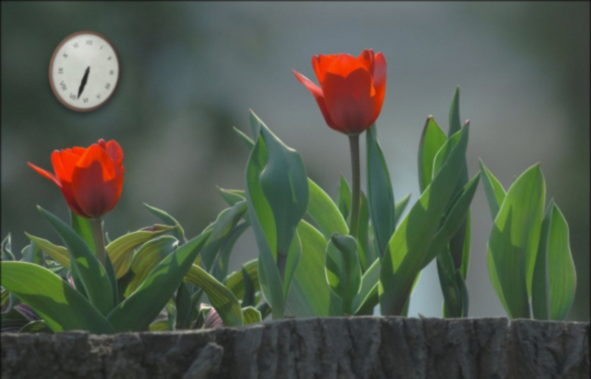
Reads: 6:33
